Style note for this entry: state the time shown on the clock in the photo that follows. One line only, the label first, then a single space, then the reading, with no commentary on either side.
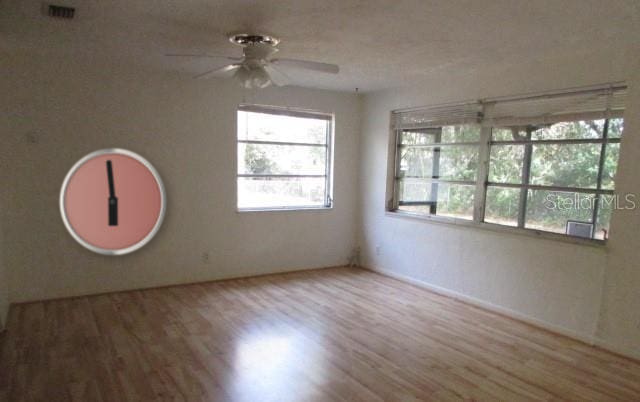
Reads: 5:59
